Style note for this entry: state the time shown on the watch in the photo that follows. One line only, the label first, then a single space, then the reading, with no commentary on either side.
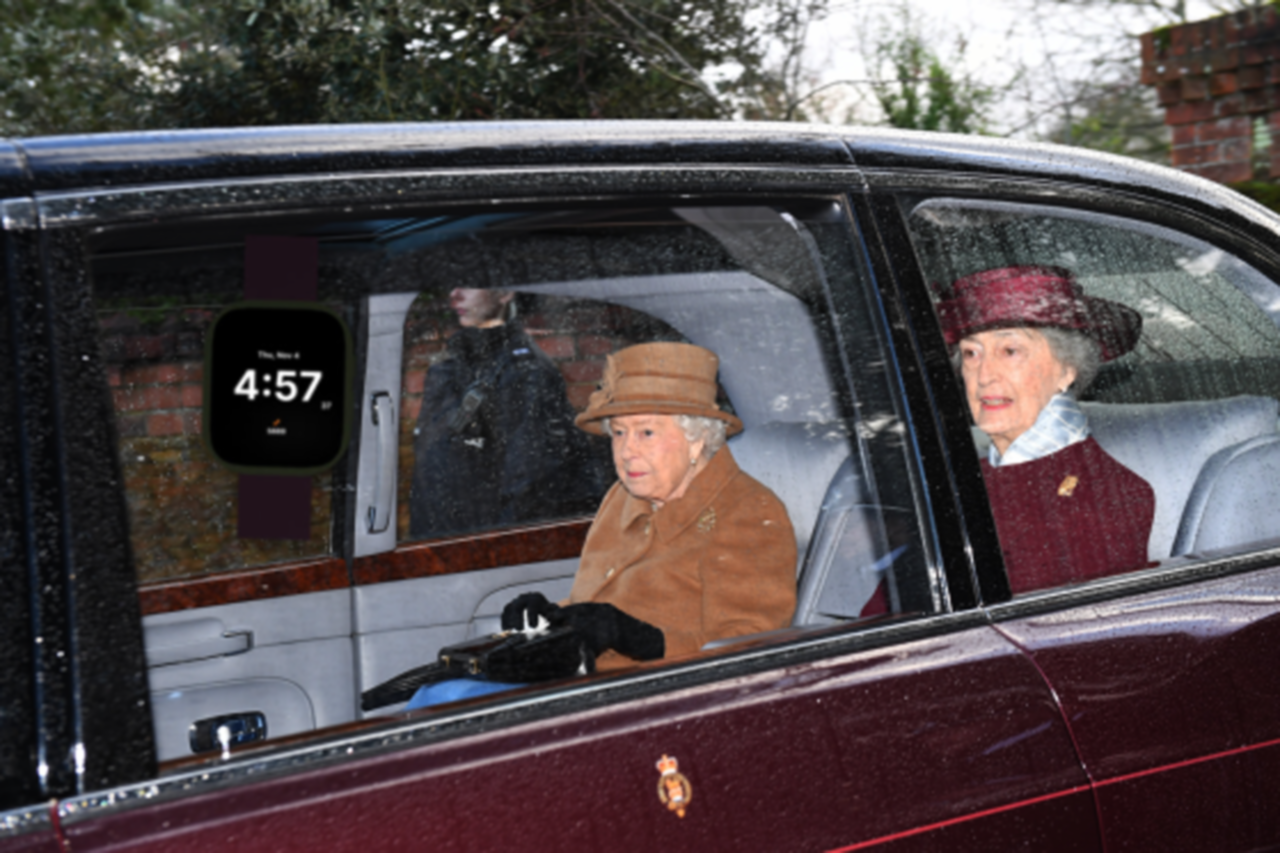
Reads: 4:57
